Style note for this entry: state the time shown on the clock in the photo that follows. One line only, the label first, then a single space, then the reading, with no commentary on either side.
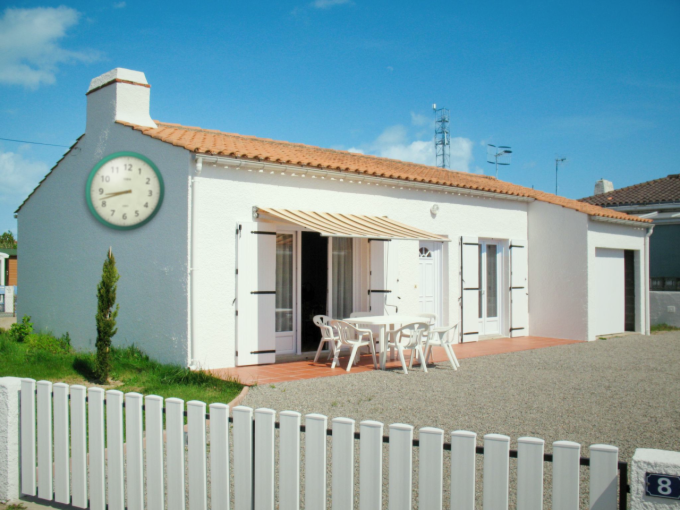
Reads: 8:42
